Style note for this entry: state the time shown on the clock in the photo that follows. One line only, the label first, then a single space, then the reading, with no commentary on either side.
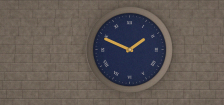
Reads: 1:49
